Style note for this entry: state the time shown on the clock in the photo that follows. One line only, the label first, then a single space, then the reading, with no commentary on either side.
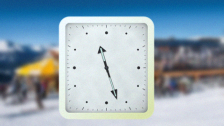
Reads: 11:27
